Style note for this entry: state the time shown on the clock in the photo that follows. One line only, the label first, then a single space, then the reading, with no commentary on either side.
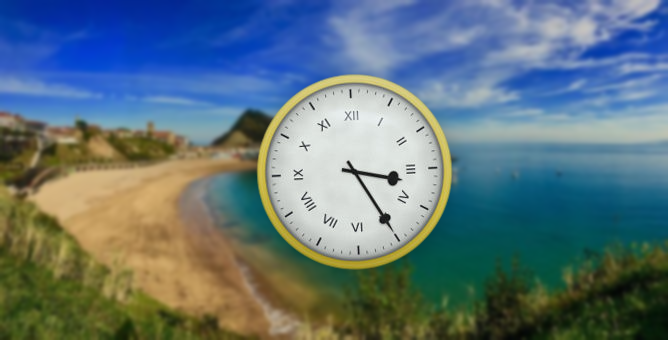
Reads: 3:25
